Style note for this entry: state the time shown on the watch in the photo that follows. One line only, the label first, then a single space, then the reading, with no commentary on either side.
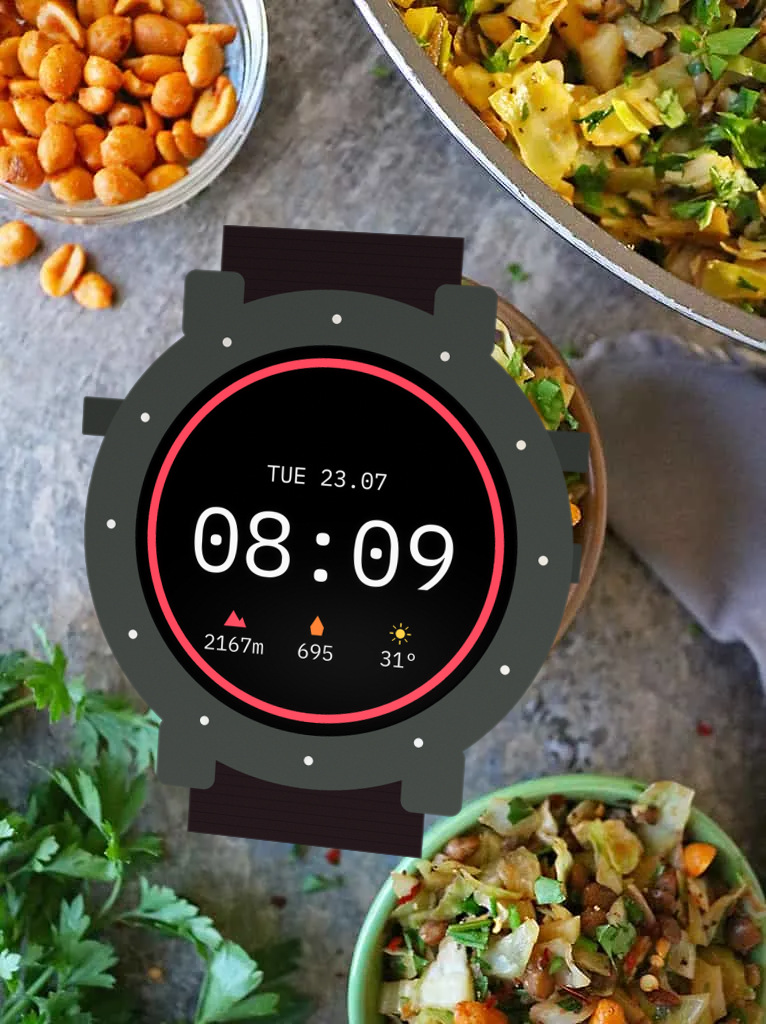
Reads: 8:09
